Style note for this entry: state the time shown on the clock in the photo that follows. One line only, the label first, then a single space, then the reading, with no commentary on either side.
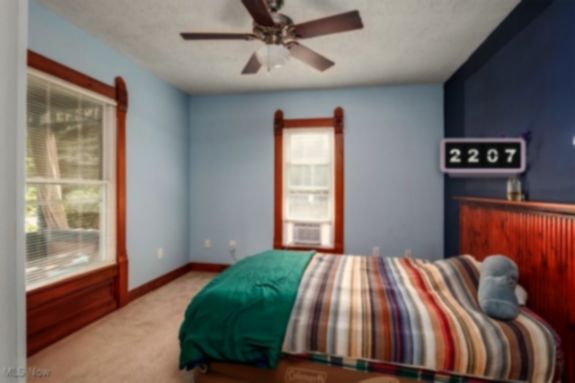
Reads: 22:07
